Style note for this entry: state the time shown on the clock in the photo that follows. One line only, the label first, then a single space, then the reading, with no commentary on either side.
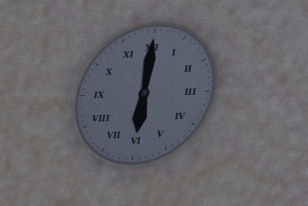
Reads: 6:00
